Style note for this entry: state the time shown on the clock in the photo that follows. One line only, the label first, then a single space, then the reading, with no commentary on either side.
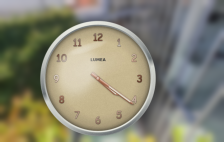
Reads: 4:21
